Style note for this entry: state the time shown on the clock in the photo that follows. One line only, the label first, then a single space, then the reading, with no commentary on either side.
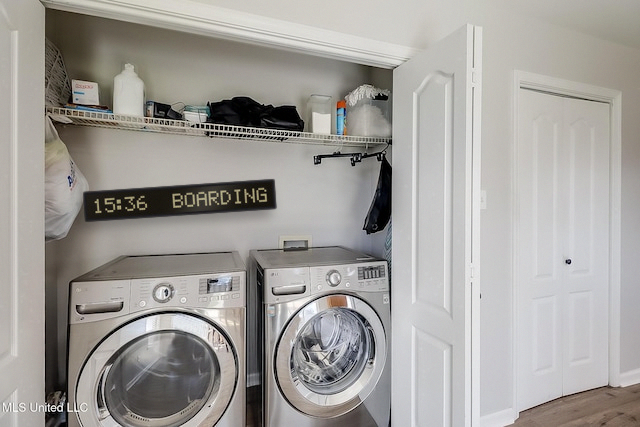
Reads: 15:36
